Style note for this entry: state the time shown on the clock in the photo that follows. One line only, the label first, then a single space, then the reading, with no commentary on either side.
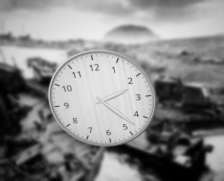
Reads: 2:23
